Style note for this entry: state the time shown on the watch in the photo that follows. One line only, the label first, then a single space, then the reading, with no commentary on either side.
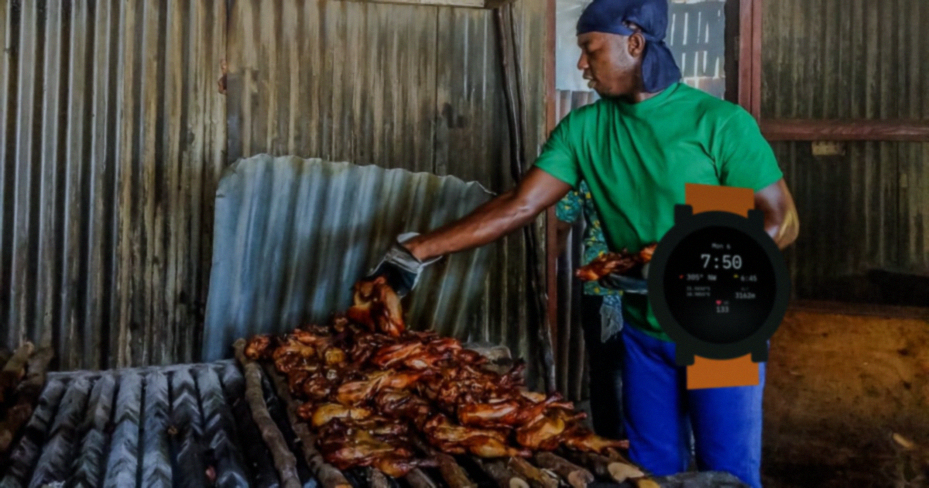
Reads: 7:50
